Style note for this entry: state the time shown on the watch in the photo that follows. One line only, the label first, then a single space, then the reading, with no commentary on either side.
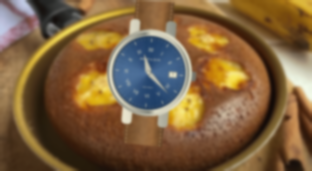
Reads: 11:22
